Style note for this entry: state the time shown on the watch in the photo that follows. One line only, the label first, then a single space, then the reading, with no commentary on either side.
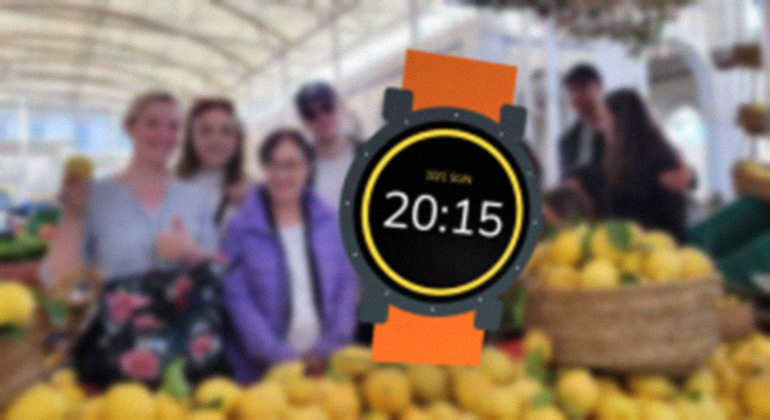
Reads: 20:15
